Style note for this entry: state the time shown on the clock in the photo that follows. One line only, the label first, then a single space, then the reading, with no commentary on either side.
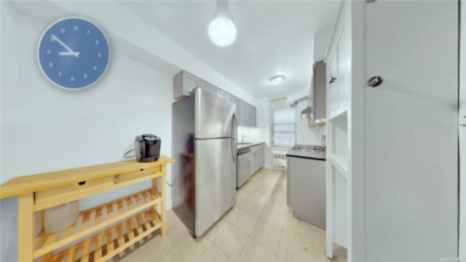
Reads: 8:51
